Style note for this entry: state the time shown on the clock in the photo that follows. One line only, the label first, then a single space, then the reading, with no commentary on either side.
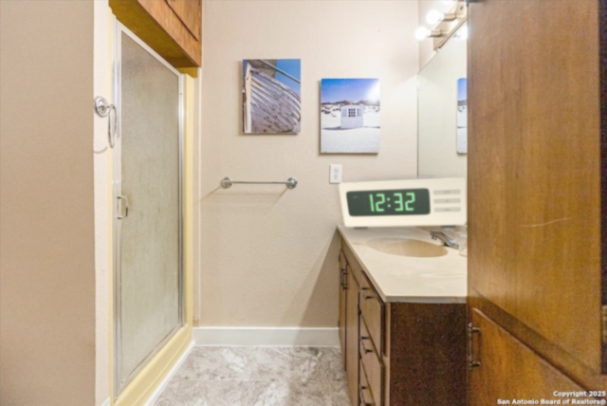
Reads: 12:32
